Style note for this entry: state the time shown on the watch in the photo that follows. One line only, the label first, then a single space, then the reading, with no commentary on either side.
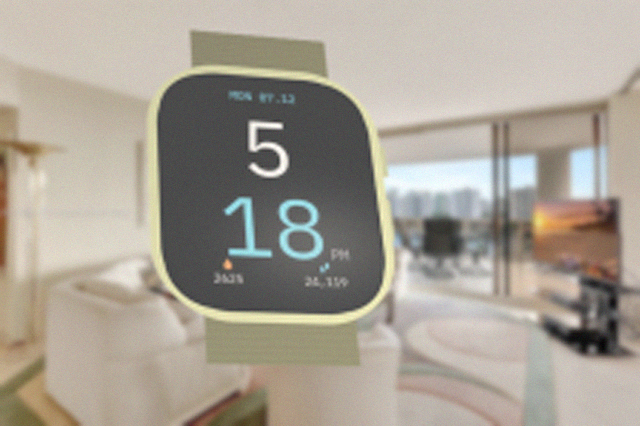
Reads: 5:18
